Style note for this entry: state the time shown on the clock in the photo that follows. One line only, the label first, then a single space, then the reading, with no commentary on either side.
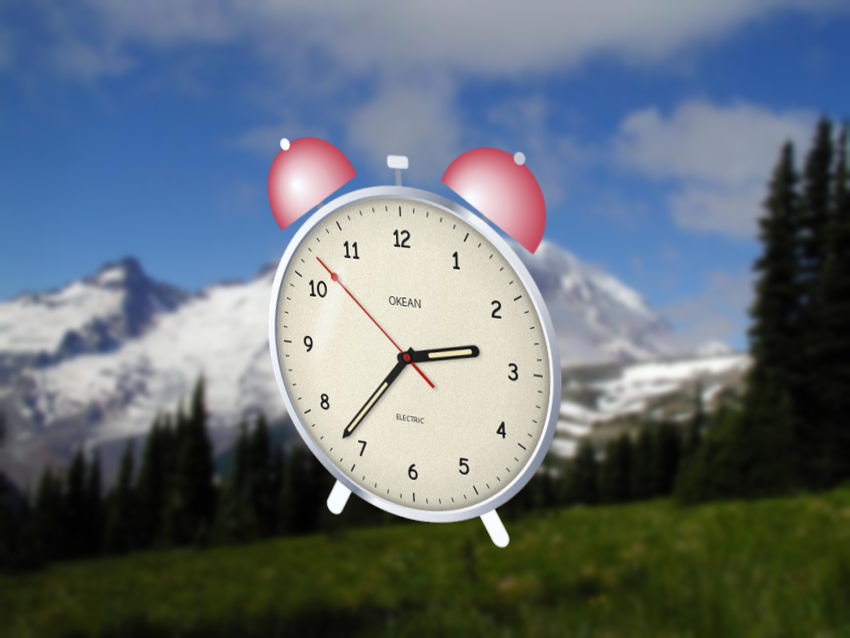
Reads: 2:36:52
